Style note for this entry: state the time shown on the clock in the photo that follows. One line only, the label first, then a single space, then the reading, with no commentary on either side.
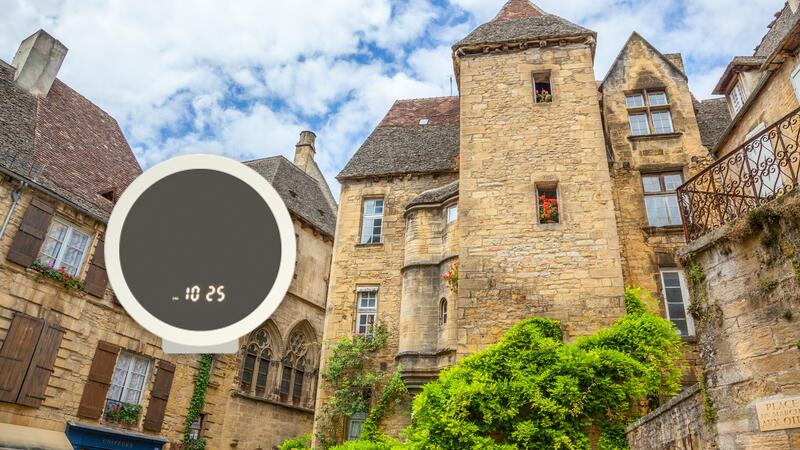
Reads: 10:25
